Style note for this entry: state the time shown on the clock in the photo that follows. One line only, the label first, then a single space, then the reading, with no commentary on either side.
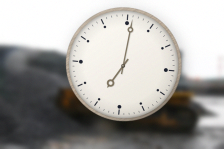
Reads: 7:01
